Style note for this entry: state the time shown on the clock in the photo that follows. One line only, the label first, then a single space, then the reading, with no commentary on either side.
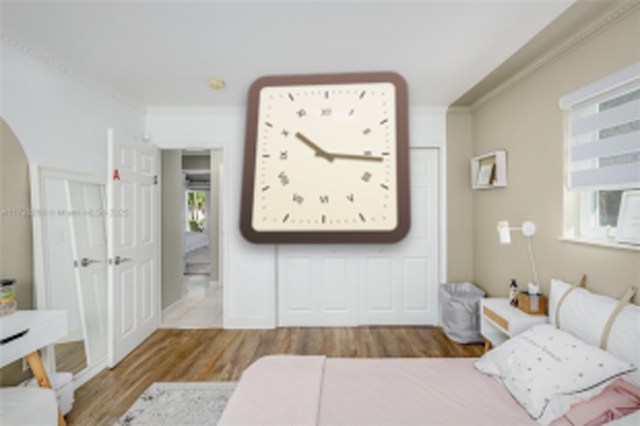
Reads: 10:16
